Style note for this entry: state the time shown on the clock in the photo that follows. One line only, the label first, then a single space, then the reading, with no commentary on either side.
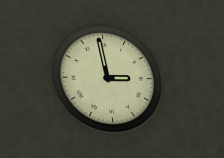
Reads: 2:59
